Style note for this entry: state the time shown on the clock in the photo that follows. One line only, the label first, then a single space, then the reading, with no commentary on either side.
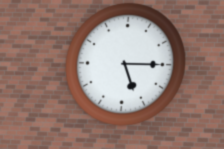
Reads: 5:15
